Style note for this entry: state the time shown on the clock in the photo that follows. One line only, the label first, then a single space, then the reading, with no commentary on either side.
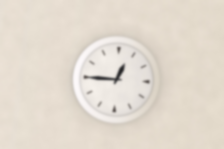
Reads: 12:45
